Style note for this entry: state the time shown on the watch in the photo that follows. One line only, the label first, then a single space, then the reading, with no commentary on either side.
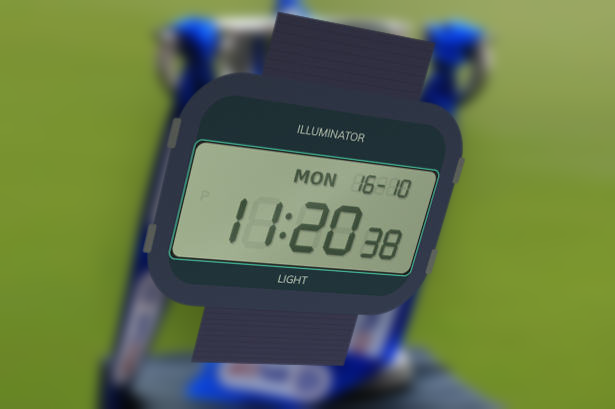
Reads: 11:20:38
